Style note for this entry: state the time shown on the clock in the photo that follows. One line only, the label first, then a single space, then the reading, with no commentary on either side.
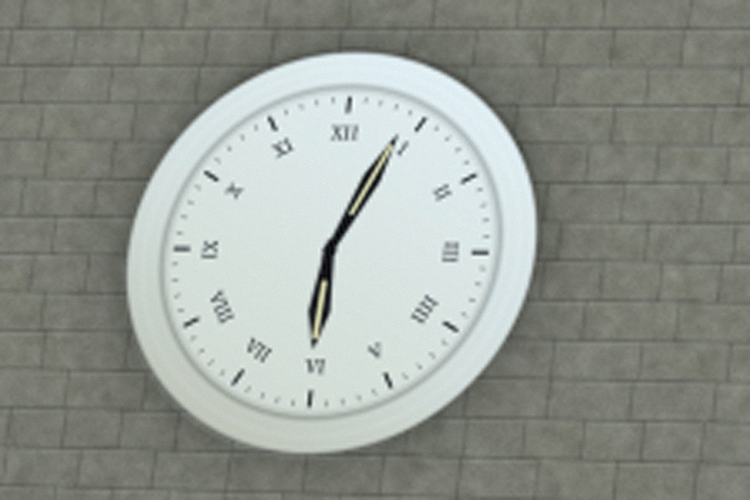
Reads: 6:04
